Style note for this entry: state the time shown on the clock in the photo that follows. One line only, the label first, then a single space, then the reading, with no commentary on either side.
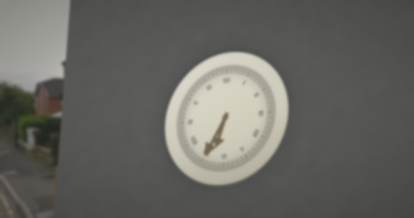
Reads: 6:35
